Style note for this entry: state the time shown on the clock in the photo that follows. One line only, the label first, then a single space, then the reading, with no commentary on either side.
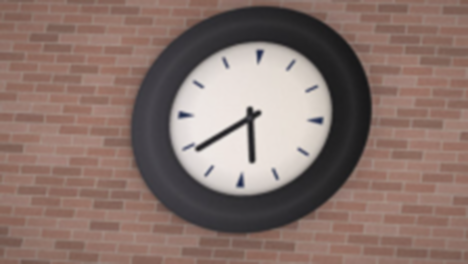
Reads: 5:39
